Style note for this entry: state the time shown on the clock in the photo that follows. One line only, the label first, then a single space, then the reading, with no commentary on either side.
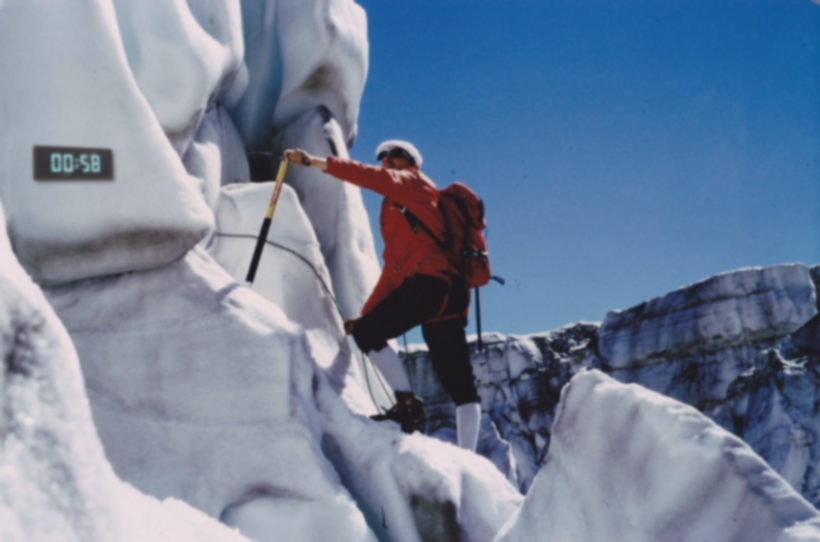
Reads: 0:58
